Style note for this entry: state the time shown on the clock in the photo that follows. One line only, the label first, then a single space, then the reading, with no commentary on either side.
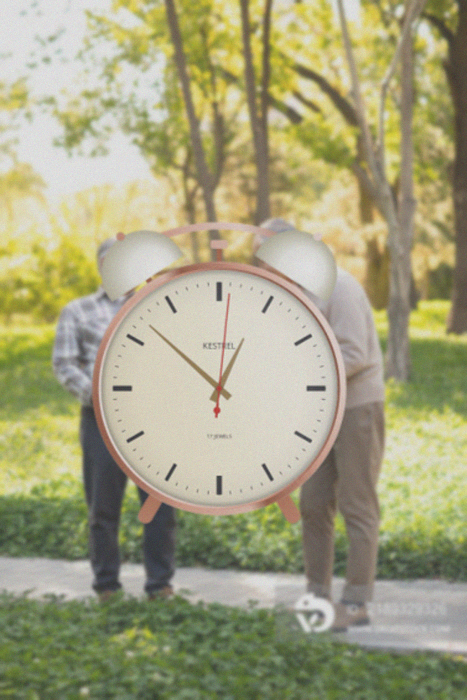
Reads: 12:52:01
